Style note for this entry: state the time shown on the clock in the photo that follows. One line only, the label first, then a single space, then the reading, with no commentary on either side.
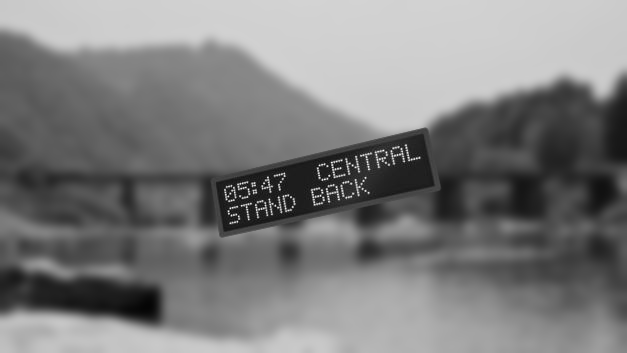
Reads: 5:47
